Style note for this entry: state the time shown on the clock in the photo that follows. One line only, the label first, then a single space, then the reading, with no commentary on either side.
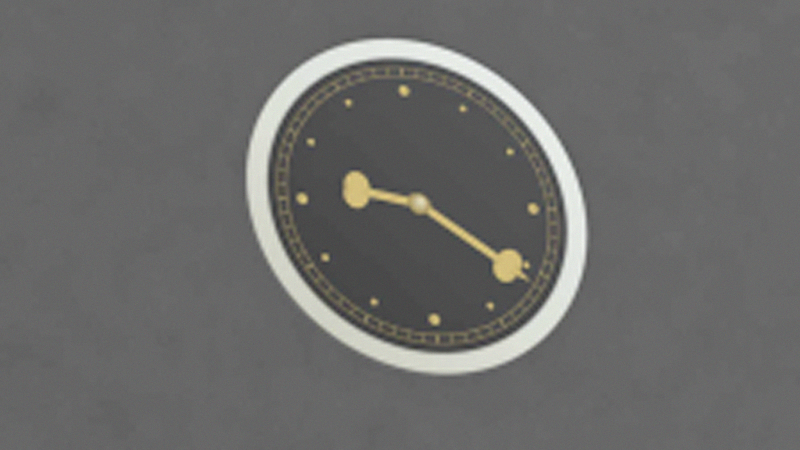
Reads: 9:21
